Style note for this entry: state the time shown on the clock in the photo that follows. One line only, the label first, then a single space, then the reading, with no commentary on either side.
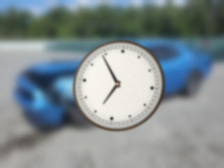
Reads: 6:54
